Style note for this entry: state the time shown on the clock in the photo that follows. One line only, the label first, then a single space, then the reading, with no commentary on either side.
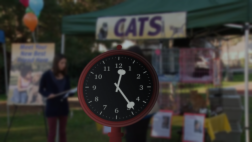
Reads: 12:24
